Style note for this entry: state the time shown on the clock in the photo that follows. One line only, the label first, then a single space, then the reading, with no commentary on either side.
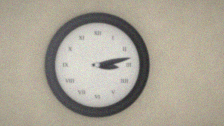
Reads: 3:13
